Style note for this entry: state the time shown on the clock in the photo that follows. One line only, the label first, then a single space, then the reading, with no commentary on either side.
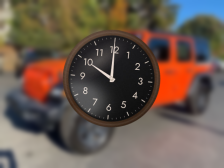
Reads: 10:00
